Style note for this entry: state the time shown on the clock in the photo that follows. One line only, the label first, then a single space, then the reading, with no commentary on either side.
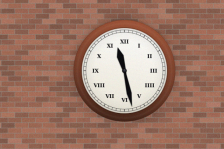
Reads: 11:28
